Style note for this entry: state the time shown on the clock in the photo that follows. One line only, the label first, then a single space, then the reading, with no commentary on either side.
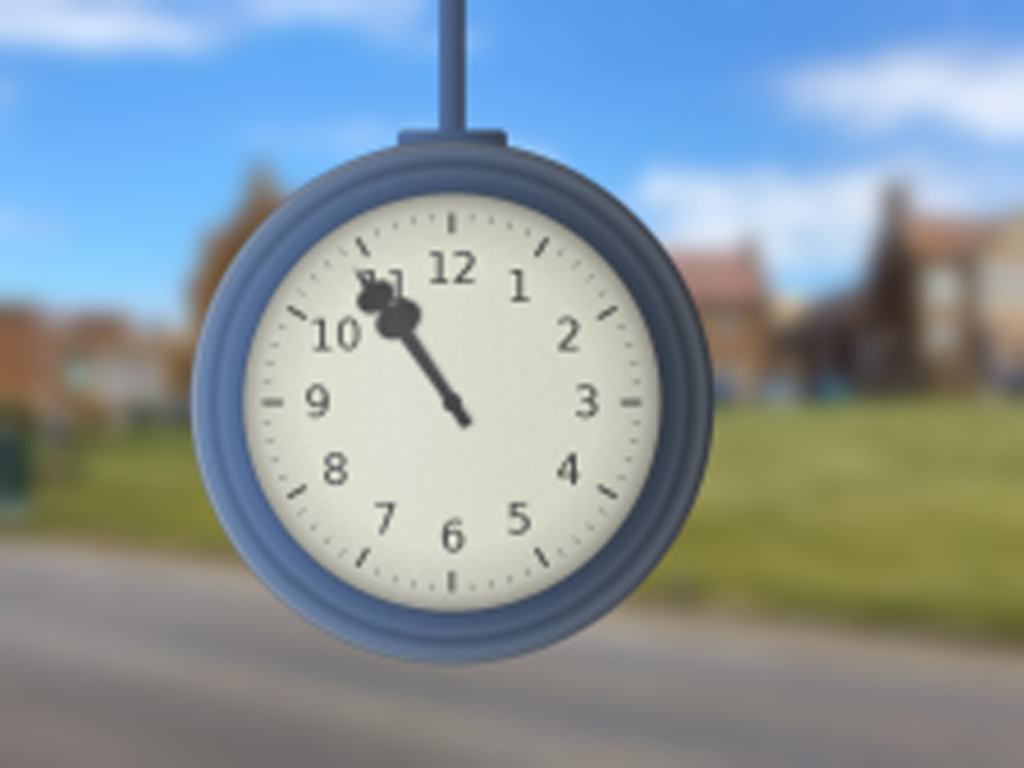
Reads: 10:54
